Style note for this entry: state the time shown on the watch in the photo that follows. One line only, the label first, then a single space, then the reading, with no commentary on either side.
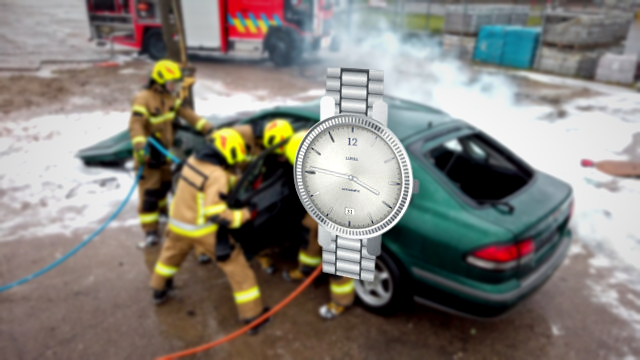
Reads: 3:46
